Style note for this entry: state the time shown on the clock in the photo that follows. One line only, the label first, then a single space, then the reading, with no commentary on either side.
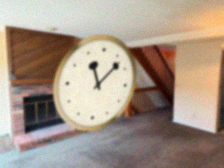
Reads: 11:07
